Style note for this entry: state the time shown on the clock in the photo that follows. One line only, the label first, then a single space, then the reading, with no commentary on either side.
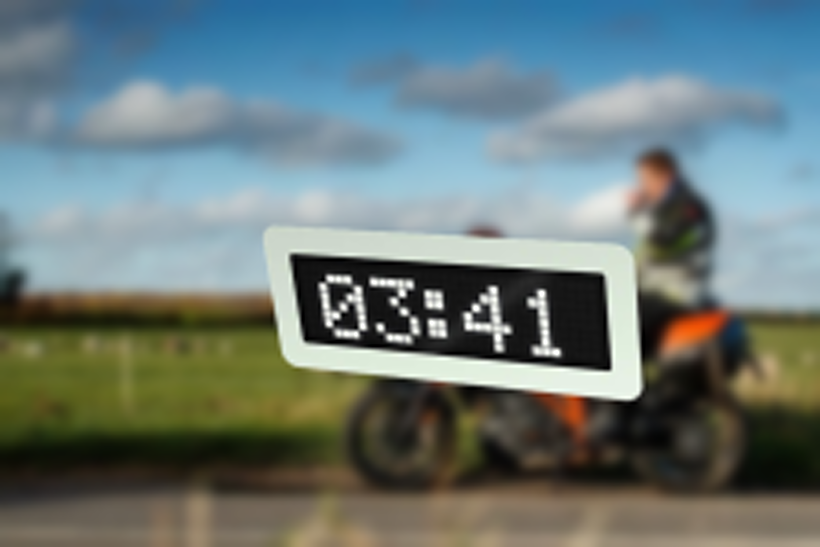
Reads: 3:41
